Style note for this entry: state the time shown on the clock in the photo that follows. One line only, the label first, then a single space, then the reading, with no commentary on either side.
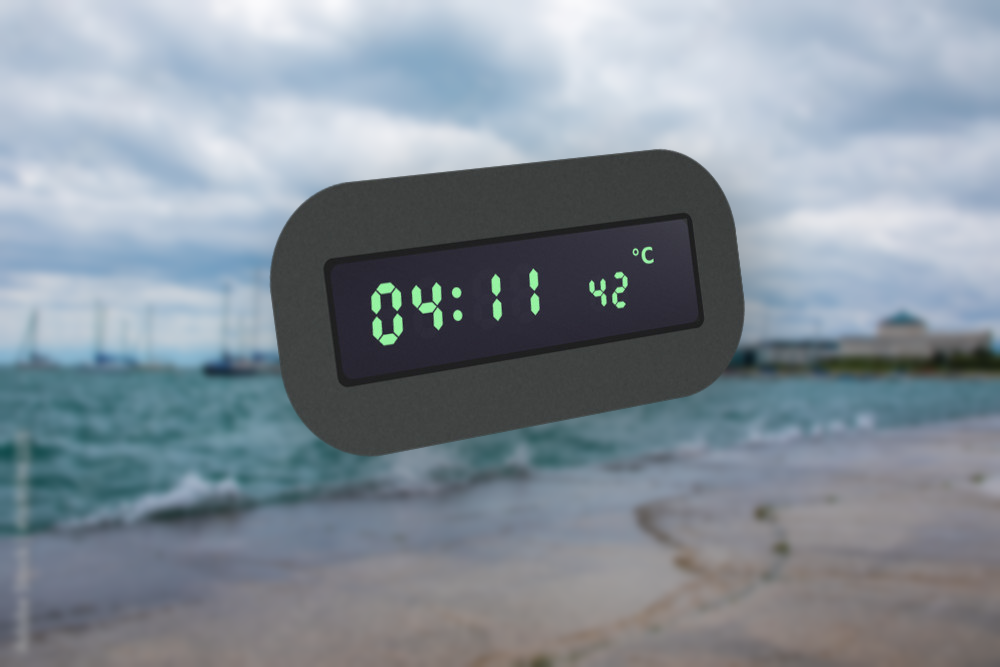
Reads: 4:11
